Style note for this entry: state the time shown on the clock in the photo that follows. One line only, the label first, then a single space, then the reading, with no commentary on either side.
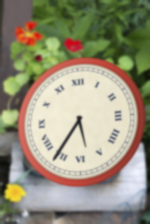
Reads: 5:36
